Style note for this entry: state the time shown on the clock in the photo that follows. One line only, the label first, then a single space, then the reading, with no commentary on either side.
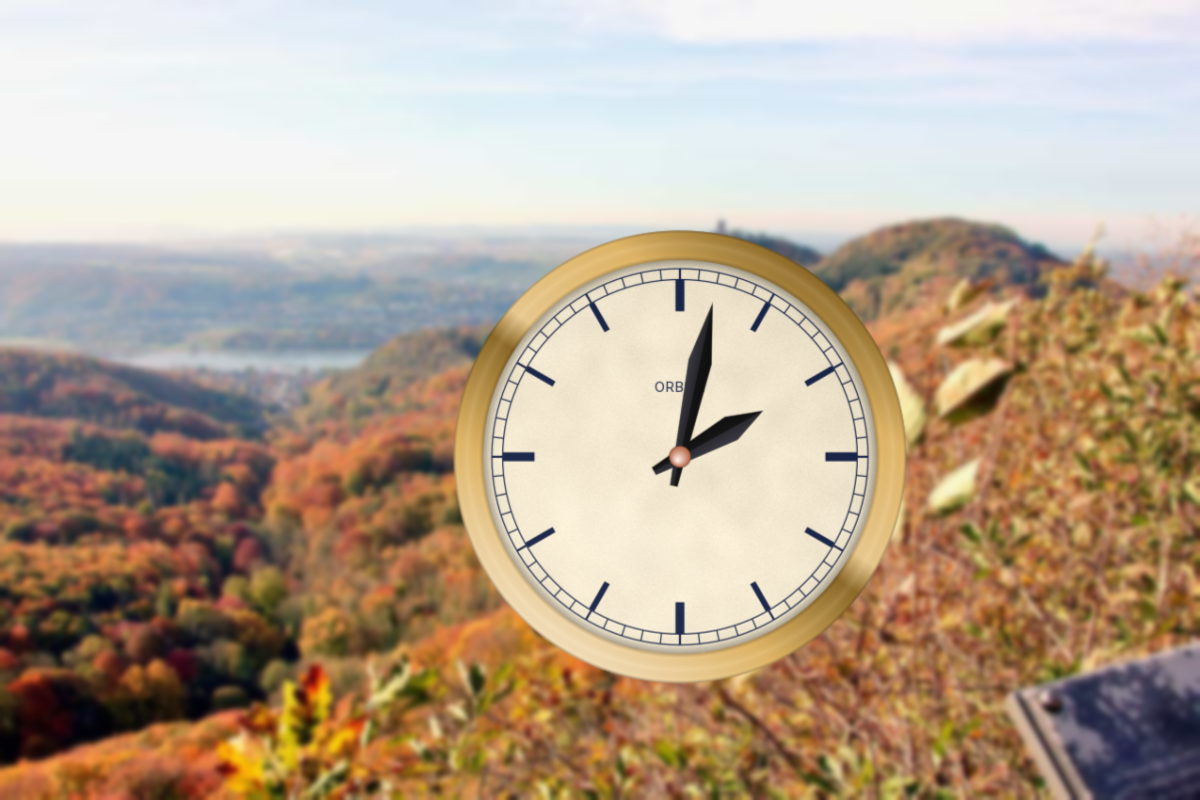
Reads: 2:02
